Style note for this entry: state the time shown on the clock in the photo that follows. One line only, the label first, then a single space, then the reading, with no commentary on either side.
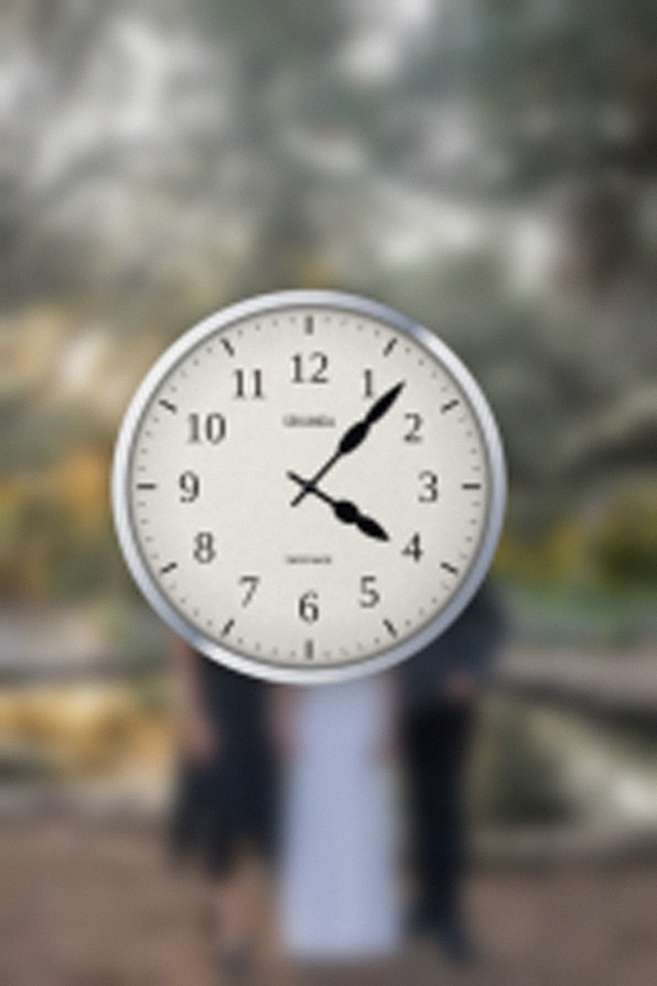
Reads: 4:07
